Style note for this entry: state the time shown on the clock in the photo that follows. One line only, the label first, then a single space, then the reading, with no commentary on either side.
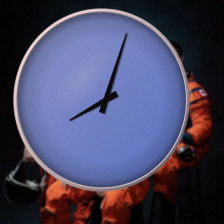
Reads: 8:03
